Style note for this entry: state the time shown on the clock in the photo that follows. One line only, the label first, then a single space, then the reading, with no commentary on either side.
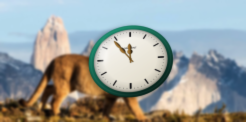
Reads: 11:54
